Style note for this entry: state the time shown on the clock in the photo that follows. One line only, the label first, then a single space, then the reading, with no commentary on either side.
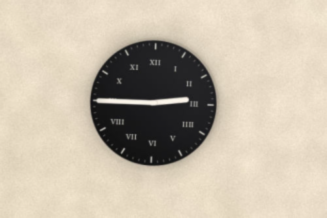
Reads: 2:45
